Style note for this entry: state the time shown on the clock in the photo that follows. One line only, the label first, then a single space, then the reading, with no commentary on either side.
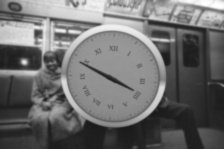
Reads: 3:49
